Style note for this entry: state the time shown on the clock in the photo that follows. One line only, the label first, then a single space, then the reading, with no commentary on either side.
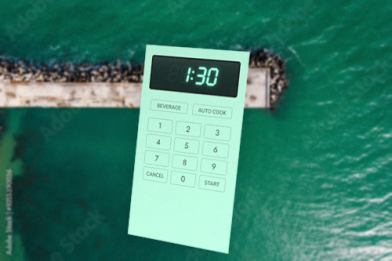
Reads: 1:30
